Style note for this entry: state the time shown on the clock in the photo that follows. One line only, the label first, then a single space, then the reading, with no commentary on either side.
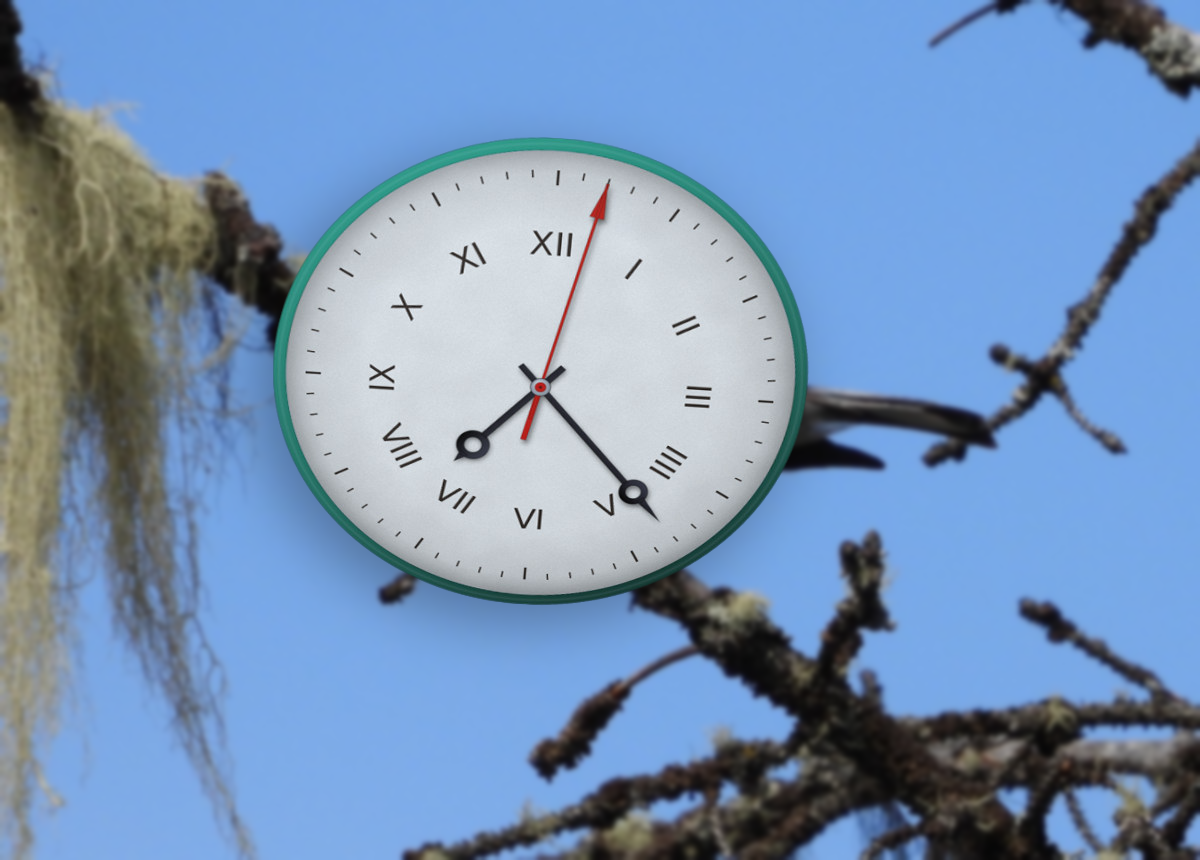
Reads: 7:23:02
